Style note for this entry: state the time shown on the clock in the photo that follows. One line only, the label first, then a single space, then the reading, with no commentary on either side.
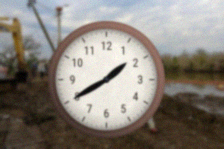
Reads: 1:40
